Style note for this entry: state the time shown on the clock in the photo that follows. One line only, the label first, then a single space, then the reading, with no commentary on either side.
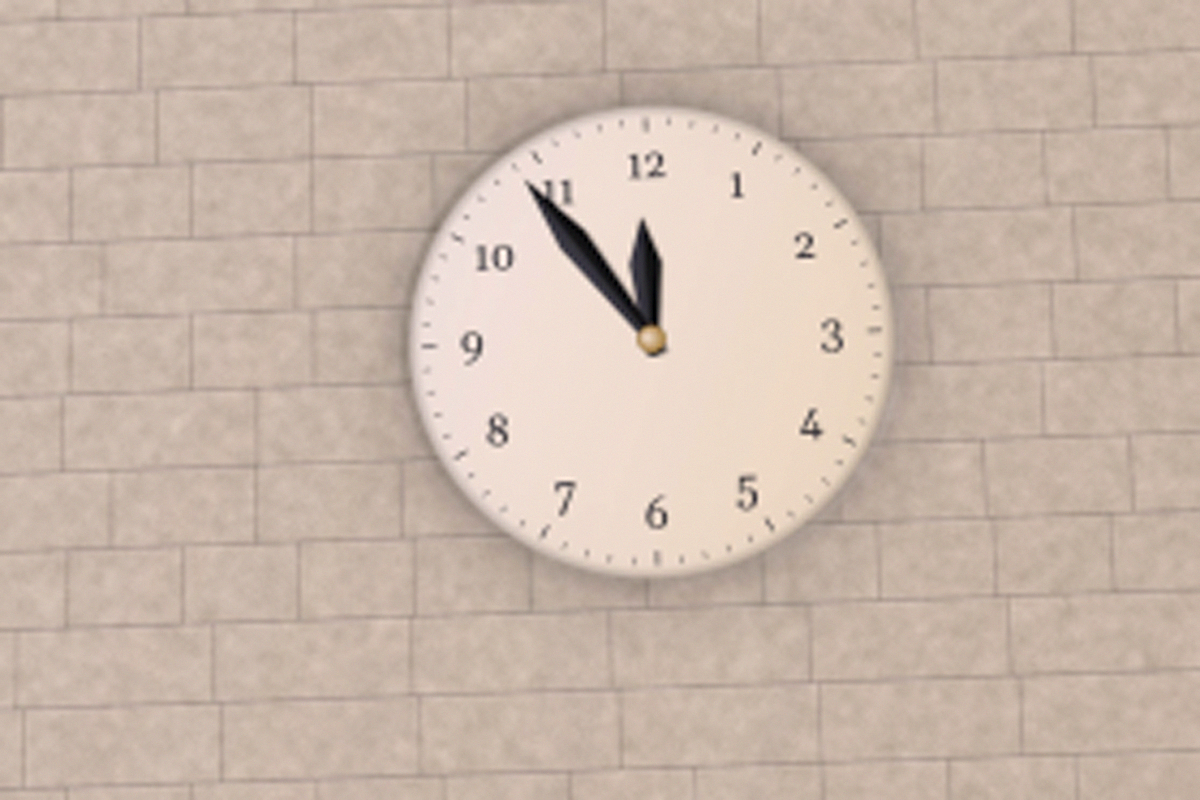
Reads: 11:54
